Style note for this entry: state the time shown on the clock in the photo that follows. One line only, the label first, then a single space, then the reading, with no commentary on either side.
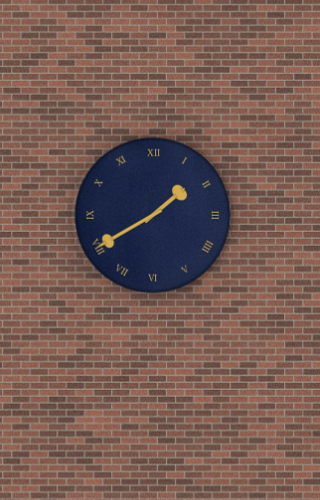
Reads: 1:40
